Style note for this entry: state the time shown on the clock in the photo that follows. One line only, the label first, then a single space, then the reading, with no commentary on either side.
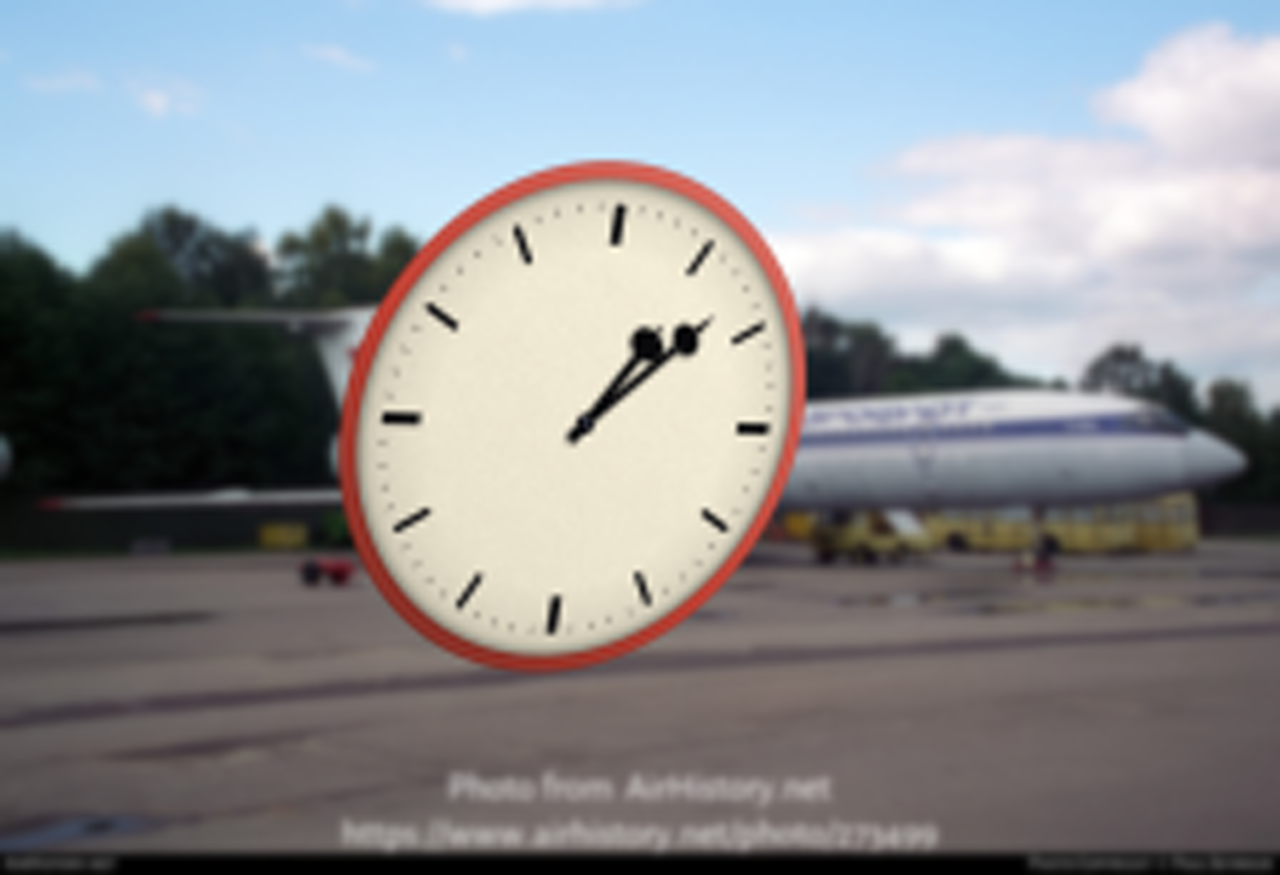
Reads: 1:08
